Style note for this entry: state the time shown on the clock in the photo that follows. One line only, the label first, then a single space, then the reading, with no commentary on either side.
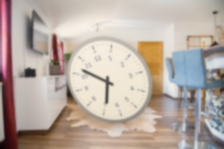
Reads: 6:52
